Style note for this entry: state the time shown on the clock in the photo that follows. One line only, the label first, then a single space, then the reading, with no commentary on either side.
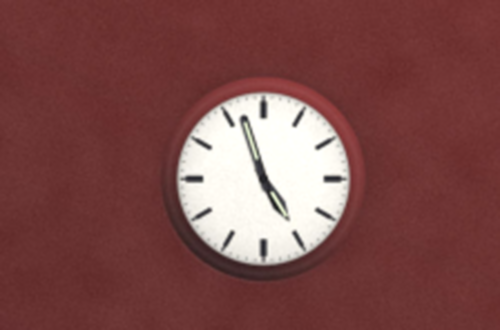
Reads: 4:57
